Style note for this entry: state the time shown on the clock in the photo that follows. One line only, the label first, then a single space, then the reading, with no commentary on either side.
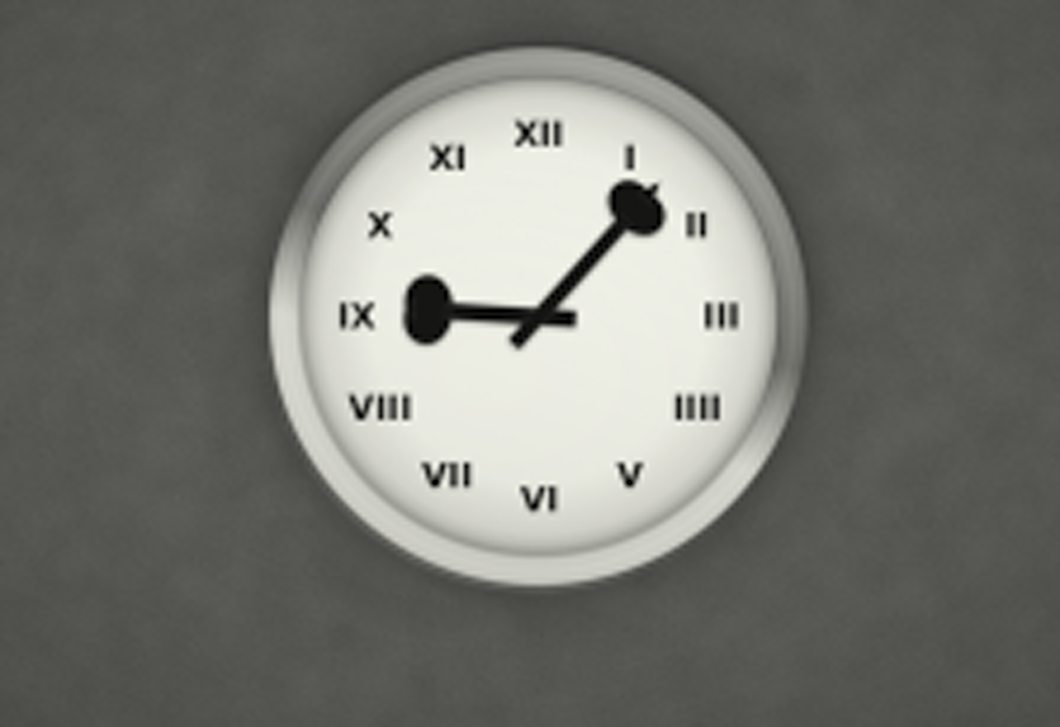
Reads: 9:07
